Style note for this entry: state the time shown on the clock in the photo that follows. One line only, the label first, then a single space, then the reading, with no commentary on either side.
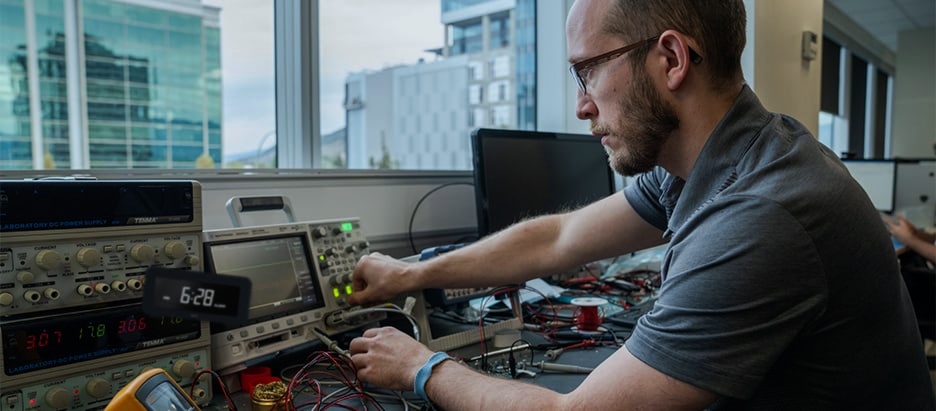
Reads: 6:28
